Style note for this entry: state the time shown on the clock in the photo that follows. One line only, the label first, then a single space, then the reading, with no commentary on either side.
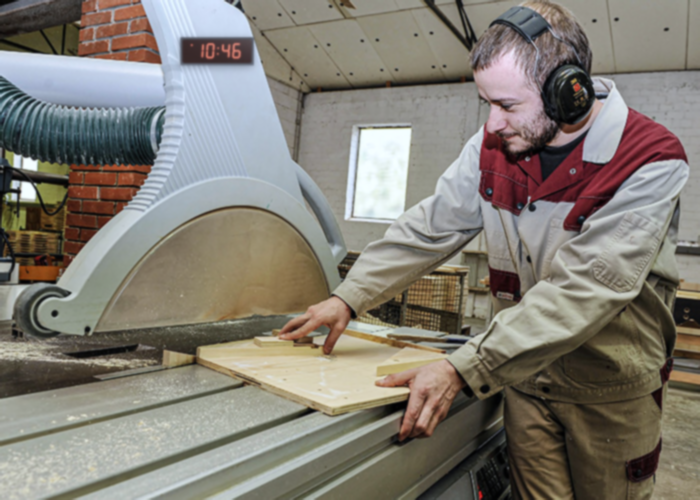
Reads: 10:46
